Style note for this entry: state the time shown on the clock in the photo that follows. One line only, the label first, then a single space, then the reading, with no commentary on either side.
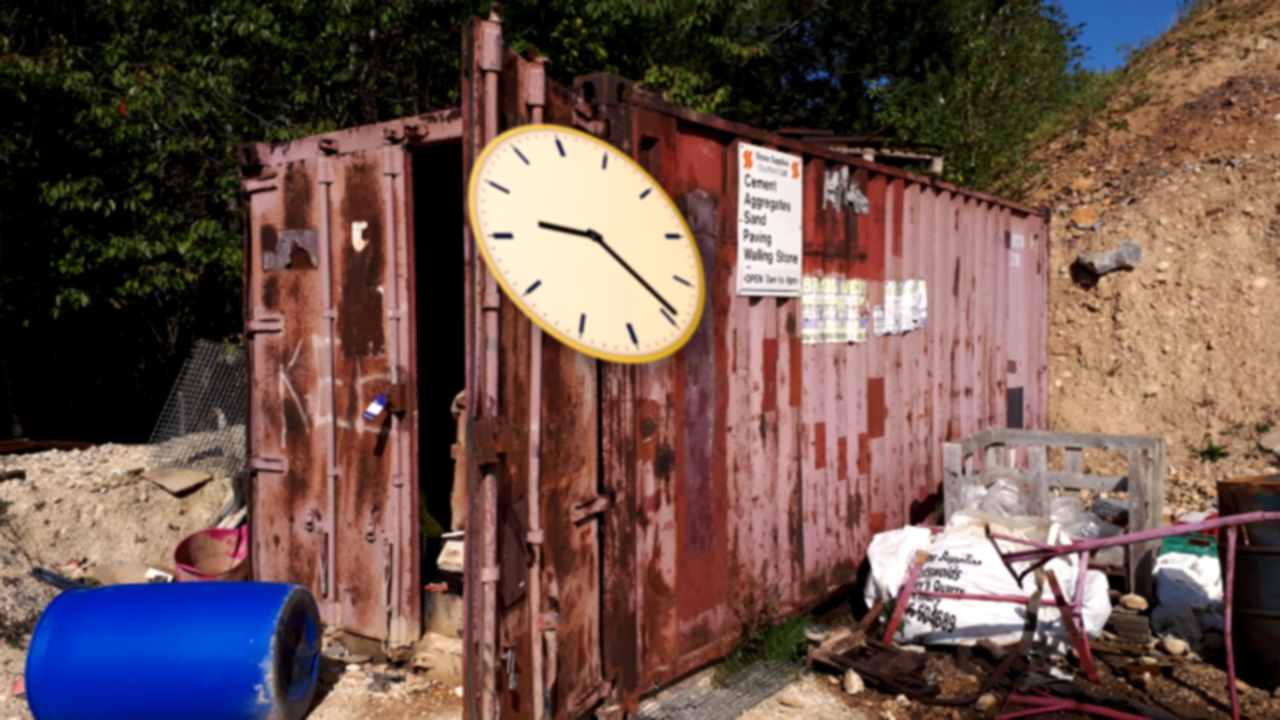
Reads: 9:24
